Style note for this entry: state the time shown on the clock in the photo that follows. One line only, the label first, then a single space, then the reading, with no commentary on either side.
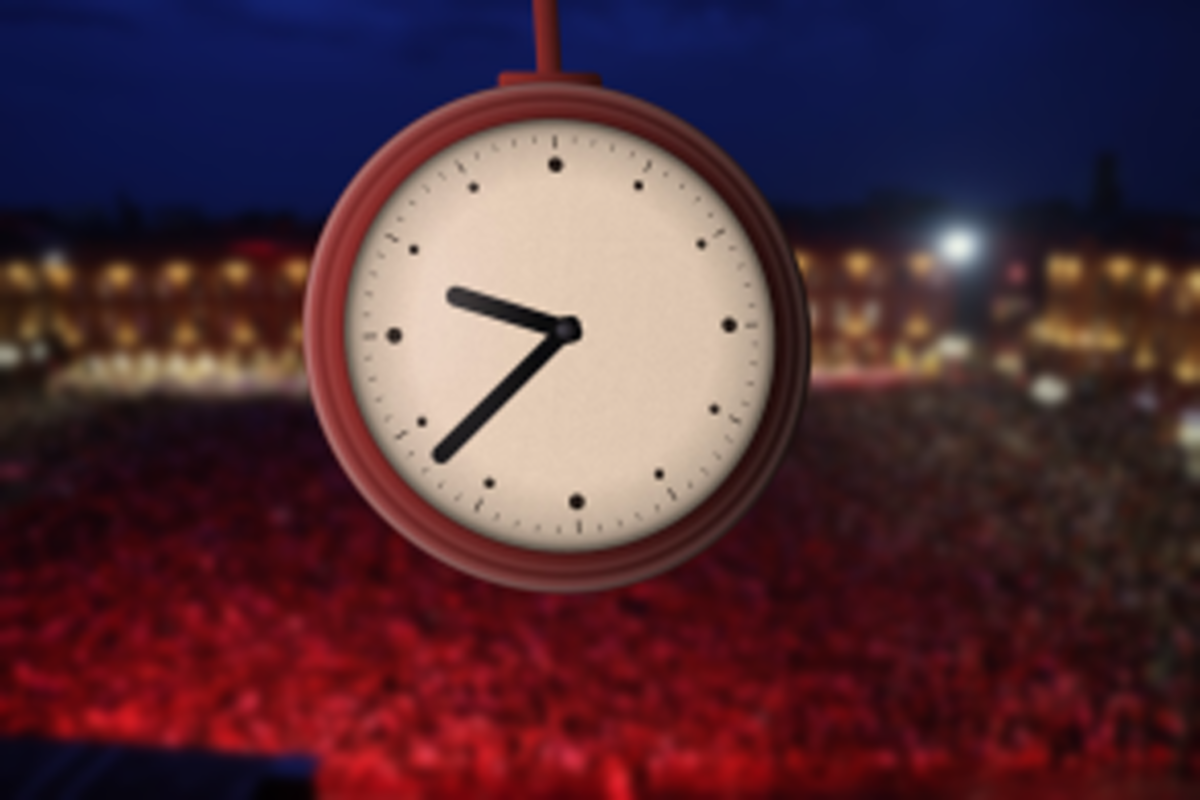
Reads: 9:38
